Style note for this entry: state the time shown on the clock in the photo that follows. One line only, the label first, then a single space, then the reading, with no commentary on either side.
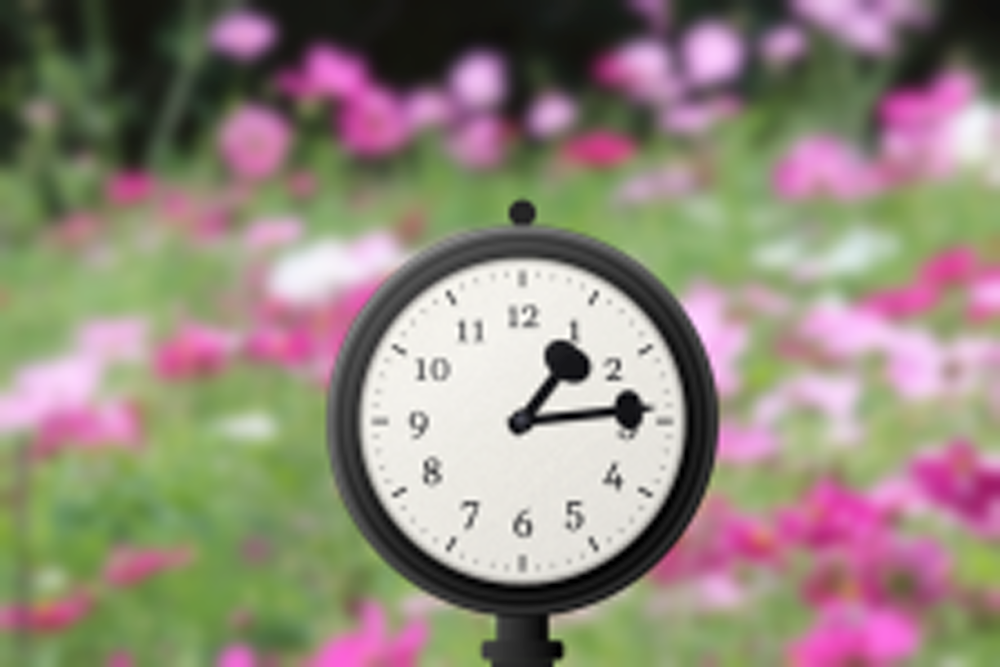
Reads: 1:14
